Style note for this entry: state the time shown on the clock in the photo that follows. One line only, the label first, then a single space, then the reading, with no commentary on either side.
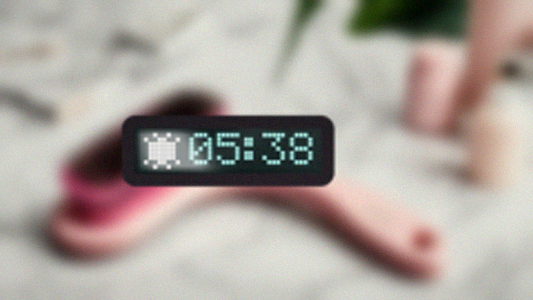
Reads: 5:38
